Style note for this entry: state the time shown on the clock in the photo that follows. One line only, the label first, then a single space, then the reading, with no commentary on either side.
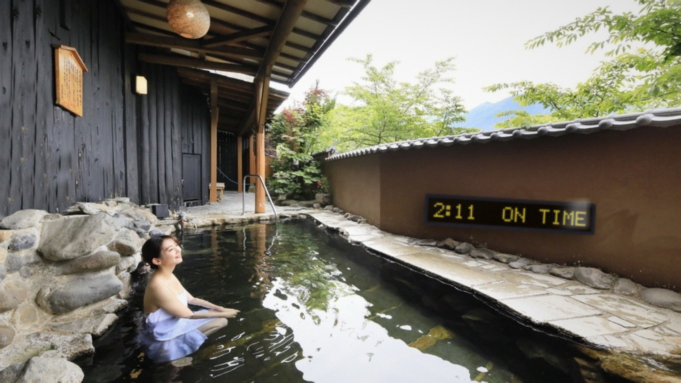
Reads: 2:11
